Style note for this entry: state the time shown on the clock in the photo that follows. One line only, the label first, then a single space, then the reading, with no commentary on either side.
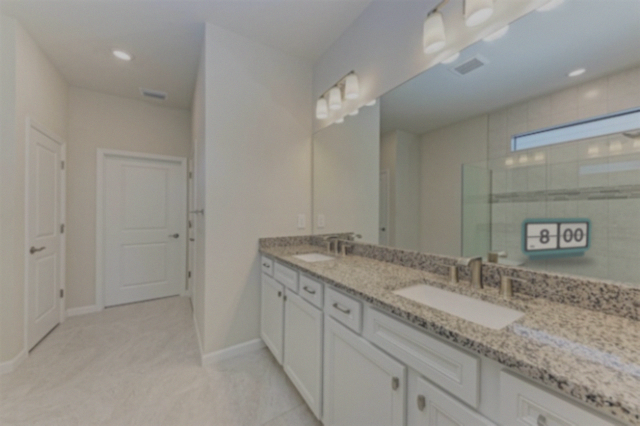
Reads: 8:00
